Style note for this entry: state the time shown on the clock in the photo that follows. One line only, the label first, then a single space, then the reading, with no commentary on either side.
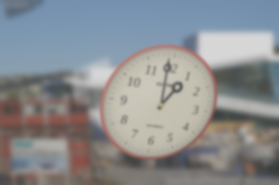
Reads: 12:59
